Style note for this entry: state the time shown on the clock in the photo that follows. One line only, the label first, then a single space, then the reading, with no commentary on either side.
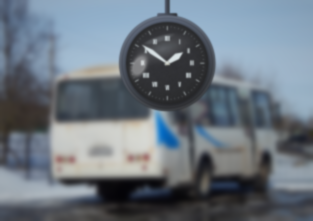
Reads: 1:51
